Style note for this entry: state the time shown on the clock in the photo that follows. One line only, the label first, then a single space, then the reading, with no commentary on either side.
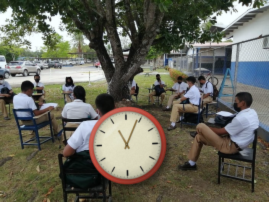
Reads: 11:04
